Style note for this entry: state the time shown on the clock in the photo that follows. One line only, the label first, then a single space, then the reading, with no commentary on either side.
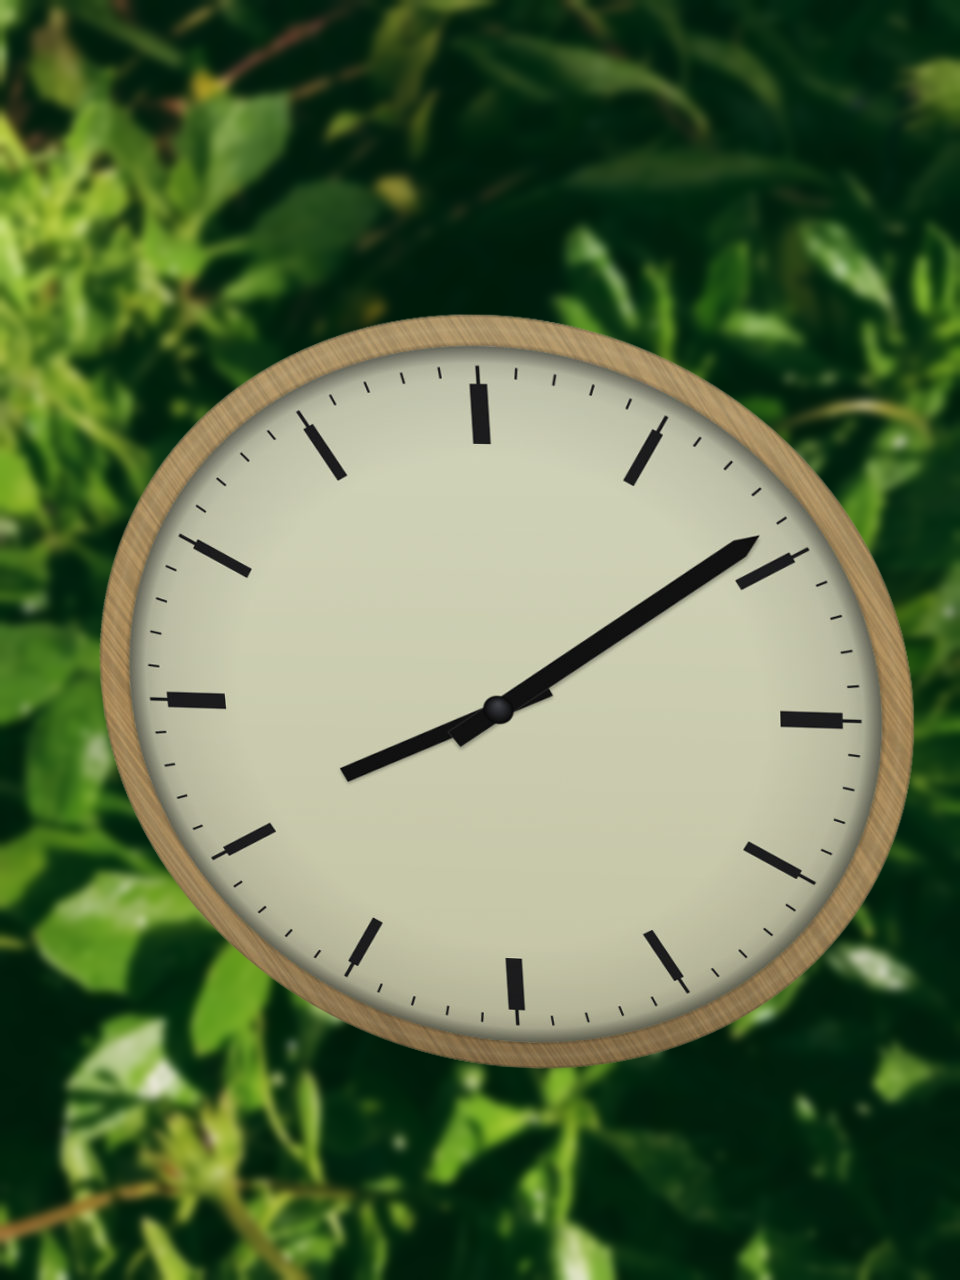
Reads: 8:09
